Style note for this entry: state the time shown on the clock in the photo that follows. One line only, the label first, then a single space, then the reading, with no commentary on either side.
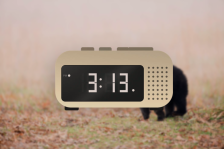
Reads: 3:13
